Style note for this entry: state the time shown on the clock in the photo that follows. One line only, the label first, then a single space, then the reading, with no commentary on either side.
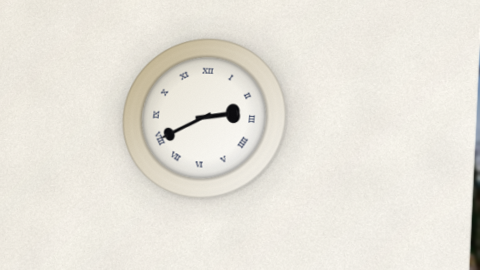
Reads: 2:40
